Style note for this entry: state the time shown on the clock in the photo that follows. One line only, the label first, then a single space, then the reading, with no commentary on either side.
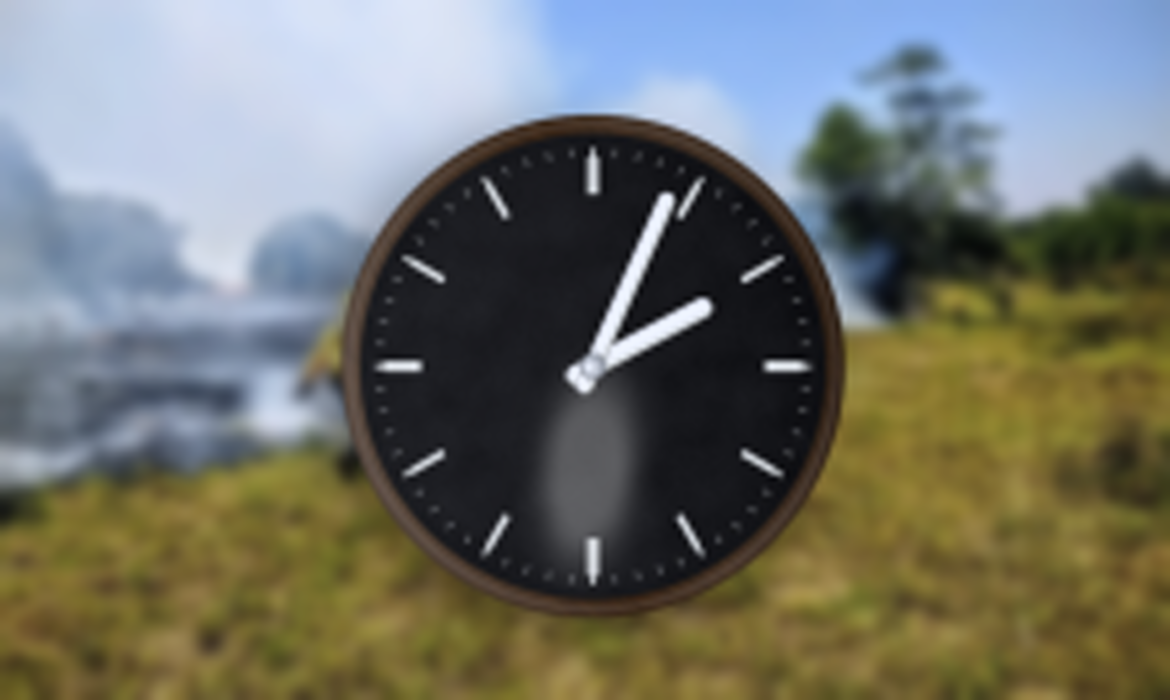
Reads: 2:04
